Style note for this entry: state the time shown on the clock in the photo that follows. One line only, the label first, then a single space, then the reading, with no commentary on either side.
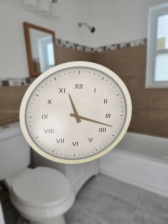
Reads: 11:18
